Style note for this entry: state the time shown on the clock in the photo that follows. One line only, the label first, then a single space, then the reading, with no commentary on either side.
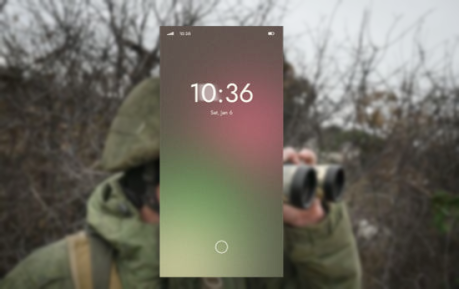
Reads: 10:36
